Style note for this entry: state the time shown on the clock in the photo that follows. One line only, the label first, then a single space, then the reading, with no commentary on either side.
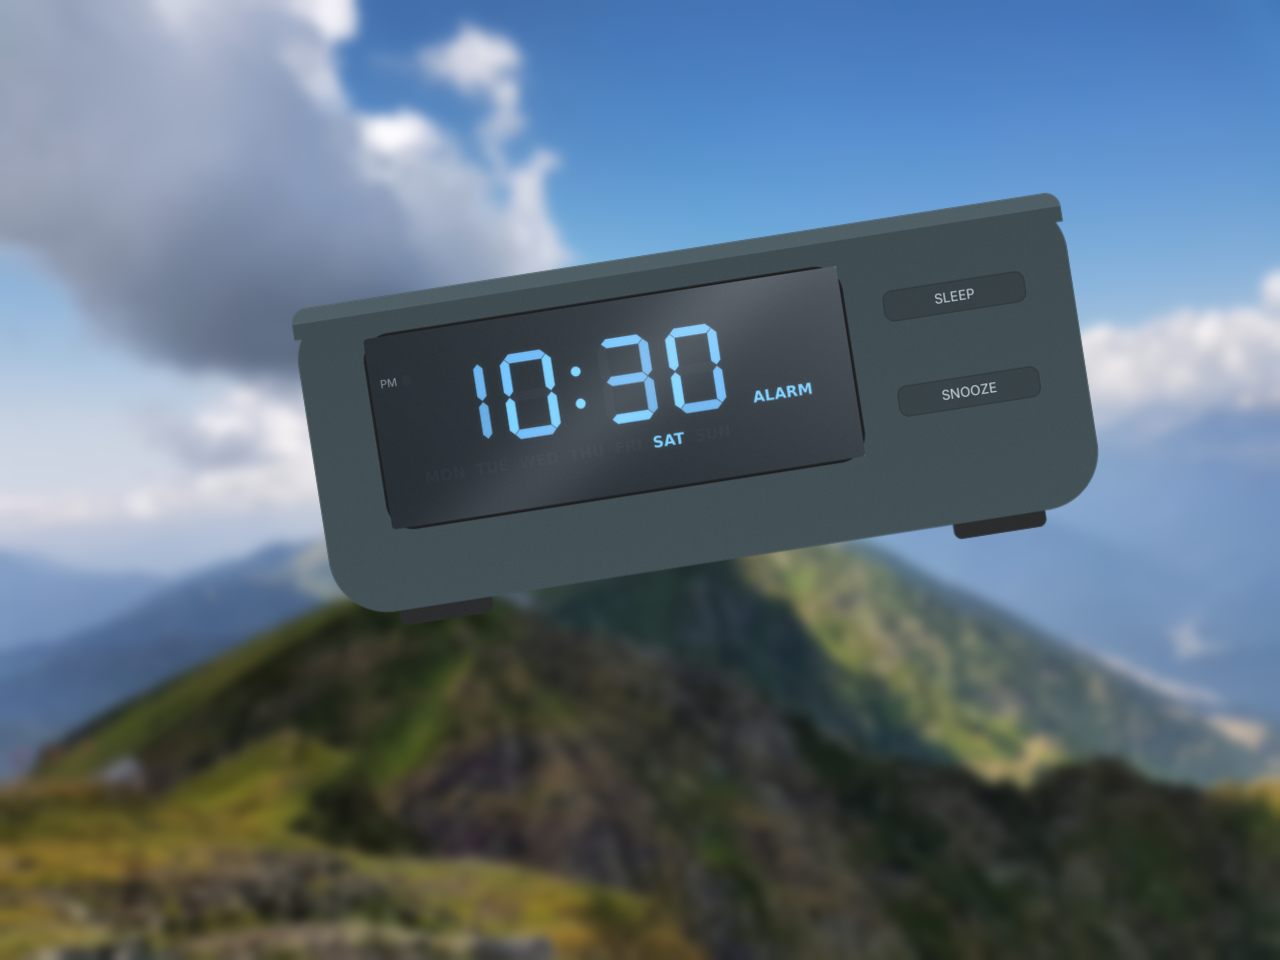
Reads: 10:30
